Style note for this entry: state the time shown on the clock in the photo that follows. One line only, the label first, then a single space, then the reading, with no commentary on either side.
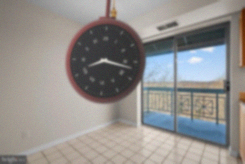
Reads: 8:17
